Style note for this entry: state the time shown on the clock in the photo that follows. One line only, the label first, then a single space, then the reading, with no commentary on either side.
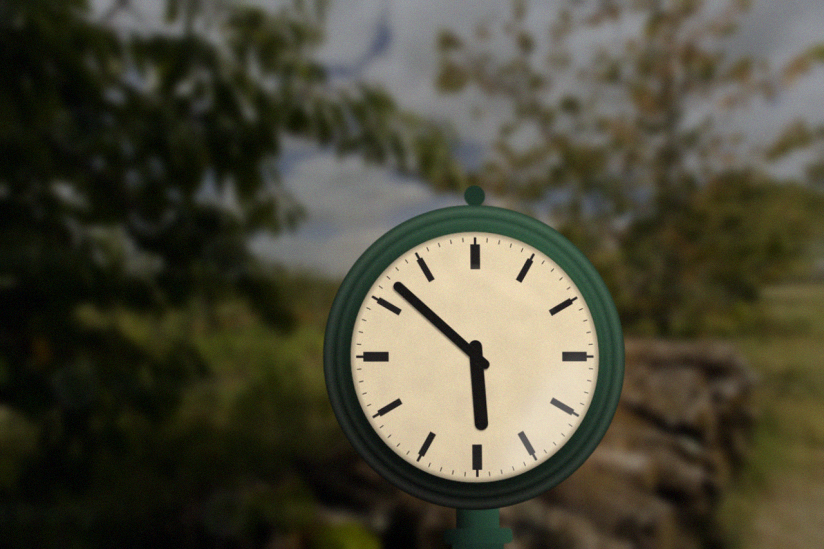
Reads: 5:52
